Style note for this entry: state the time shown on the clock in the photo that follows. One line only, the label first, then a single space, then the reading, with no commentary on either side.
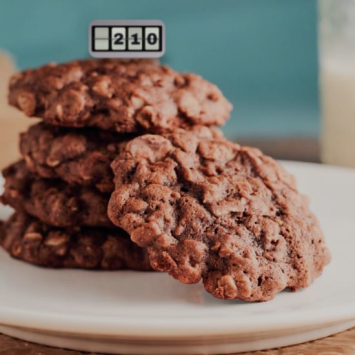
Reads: 2:10
